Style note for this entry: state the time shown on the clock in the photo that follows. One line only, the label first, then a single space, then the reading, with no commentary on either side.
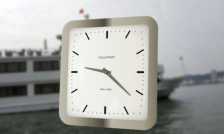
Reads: 9:22
